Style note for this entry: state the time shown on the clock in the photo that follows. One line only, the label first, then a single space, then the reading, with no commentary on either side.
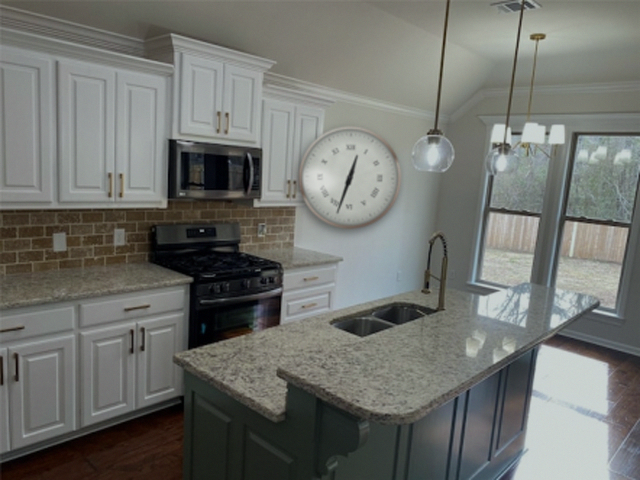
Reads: 12:33
